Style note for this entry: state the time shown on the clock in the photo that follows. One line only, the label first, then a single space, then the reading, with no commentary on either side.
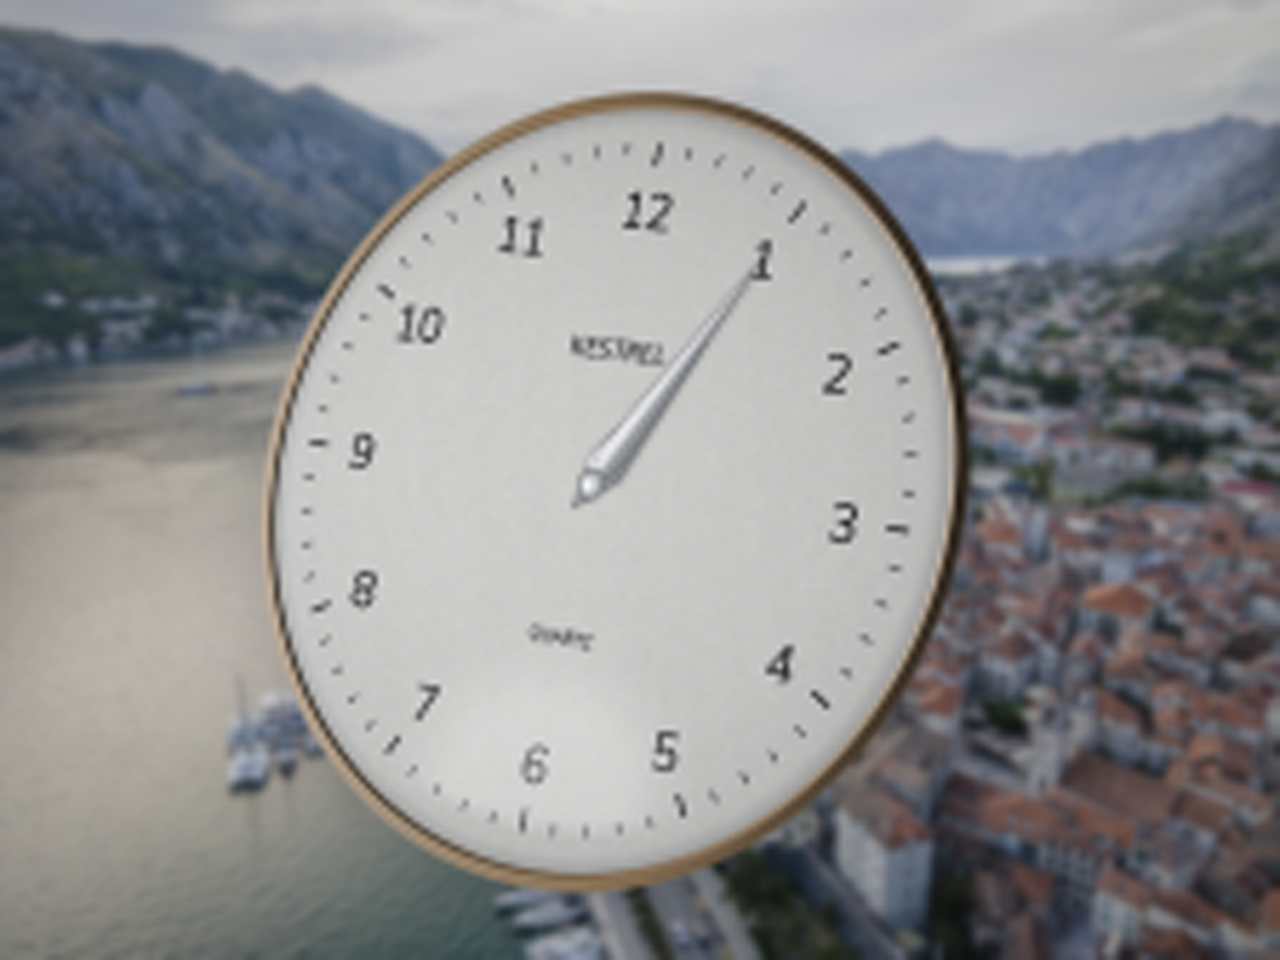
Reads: 1:05
